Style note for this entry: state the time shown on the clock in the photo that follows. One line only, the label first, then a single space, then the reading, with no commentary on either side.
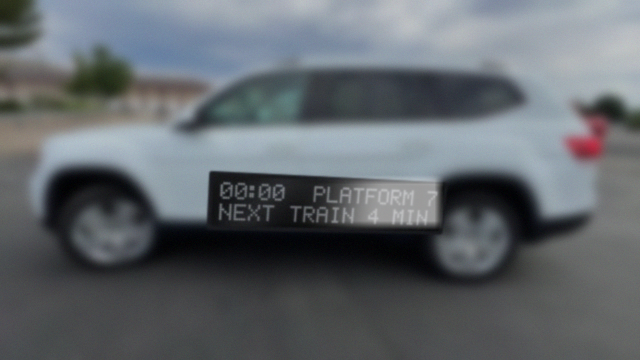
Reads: 0:00
